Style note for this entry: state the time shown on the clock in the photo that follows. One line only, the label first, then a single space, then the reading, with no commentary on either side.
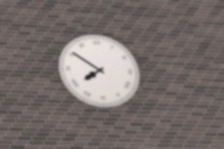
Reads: 7:51
